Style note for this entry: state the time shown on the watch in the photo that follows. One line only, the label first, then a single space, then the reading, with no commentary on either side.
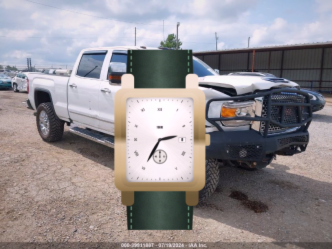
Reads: 2:35
